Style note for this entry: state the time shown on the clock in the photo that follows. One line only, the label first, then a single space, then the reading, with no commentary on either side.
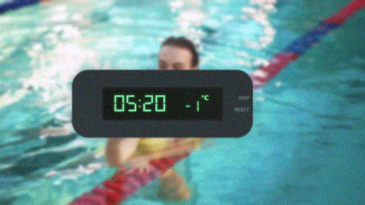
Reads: 5:20
